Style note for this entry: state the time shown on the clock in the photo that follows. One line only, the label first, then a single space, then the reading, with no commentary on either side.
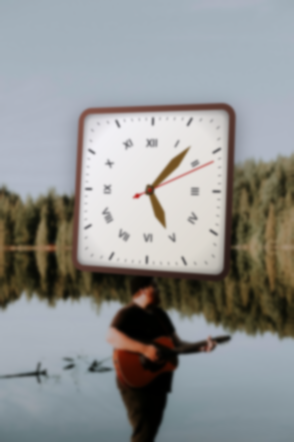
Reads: 5:07:11
